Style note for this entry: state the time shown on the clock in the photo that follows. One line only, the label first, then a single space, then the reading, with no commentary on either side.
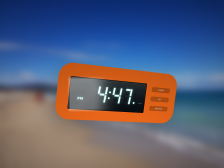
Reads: 4:47
